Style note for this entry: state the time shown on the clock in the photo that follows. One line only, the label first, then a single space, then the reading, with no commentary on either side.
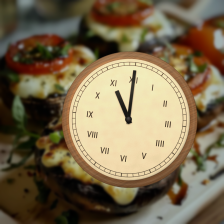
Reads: 11:00
